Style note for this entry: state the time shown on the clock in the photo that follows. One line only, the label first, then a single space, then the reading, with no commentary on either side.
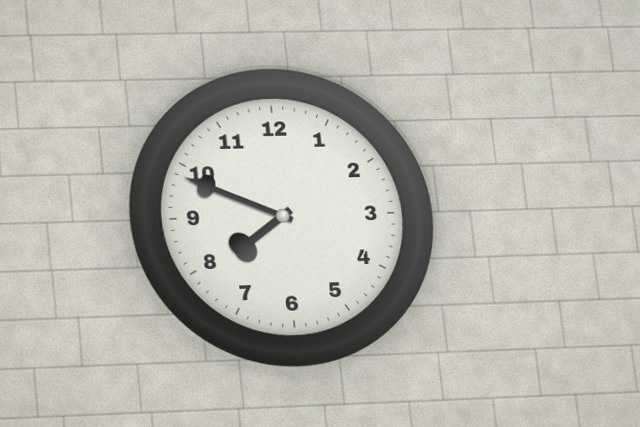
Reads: 7:49
